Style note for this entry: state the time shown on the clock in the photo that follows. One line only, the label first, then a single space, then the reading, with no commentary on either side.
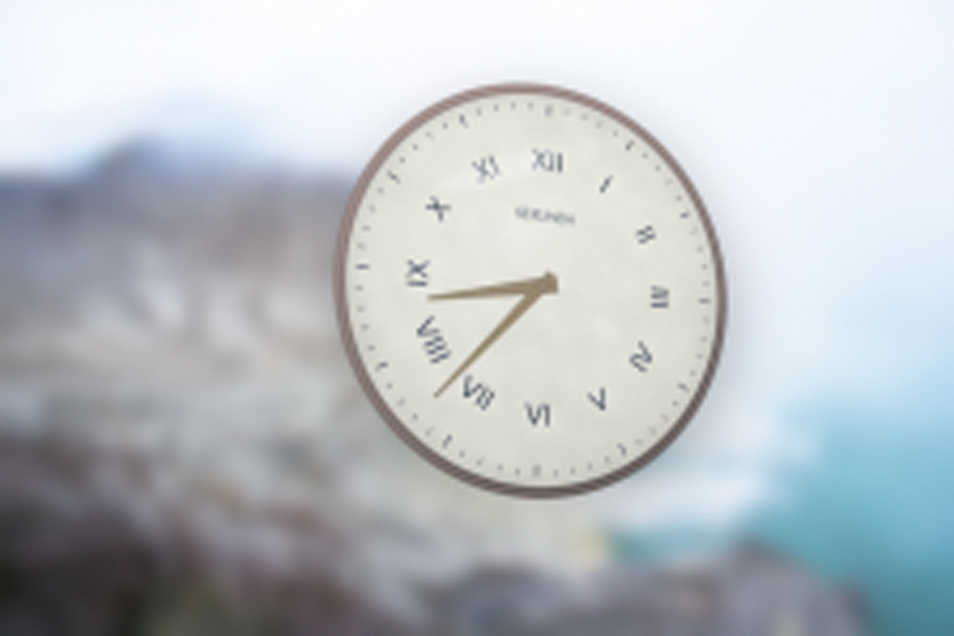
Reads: 8:37
